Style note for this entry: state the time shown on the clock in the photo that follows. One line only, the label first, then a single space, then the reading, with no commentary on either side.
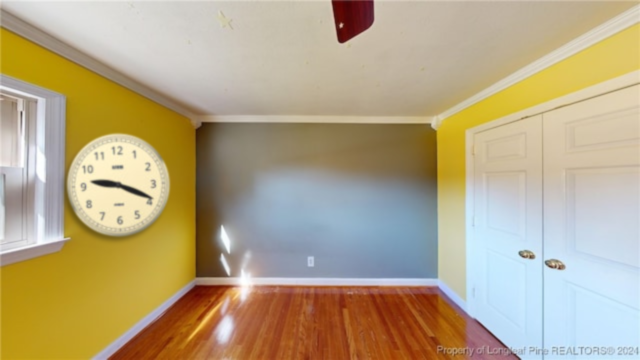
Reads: 9:19
